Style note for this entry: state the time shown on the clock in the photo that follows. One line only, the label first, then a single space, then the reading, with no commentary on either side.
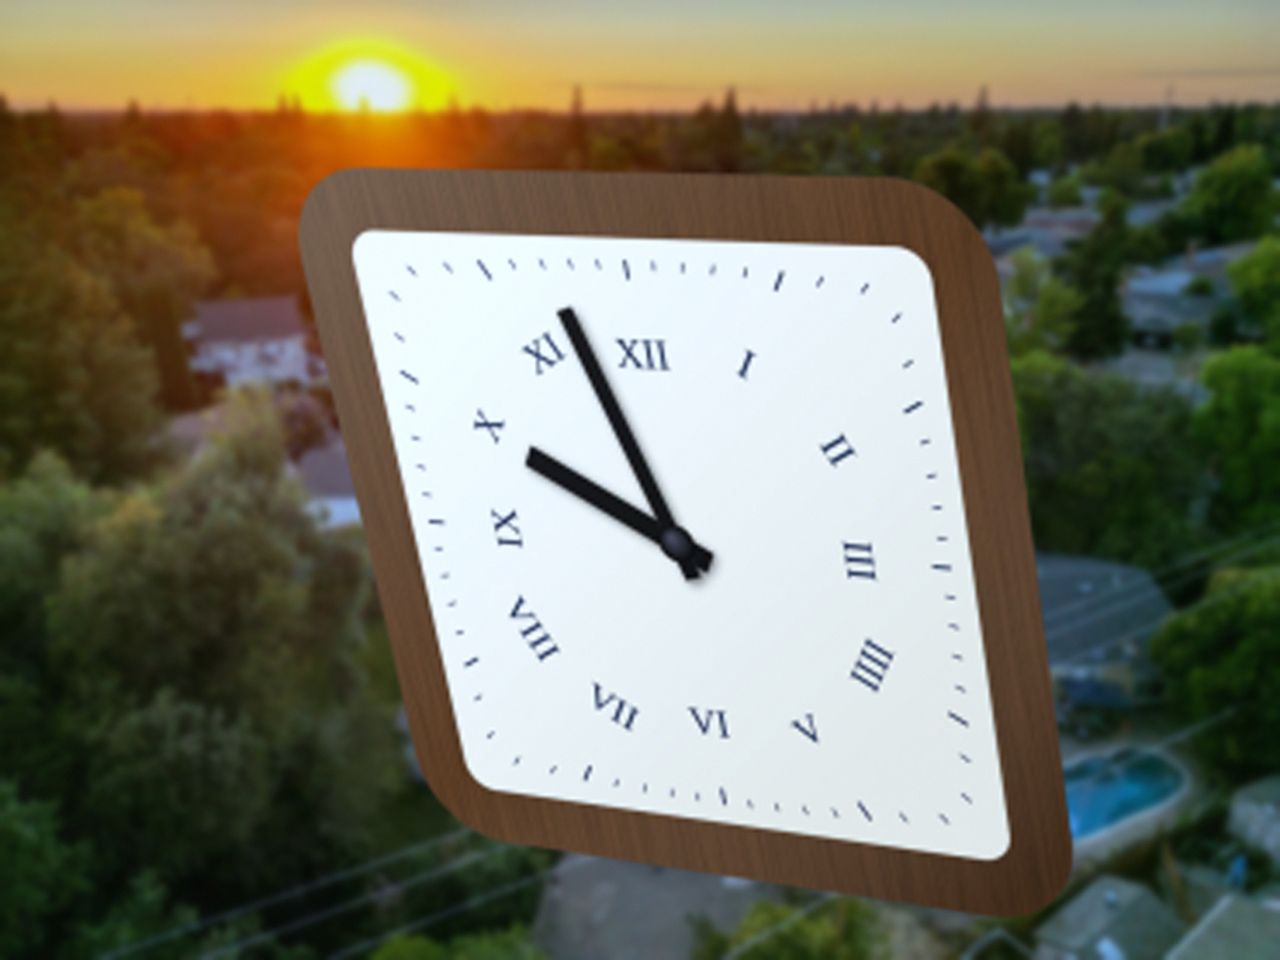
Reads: 9:57
